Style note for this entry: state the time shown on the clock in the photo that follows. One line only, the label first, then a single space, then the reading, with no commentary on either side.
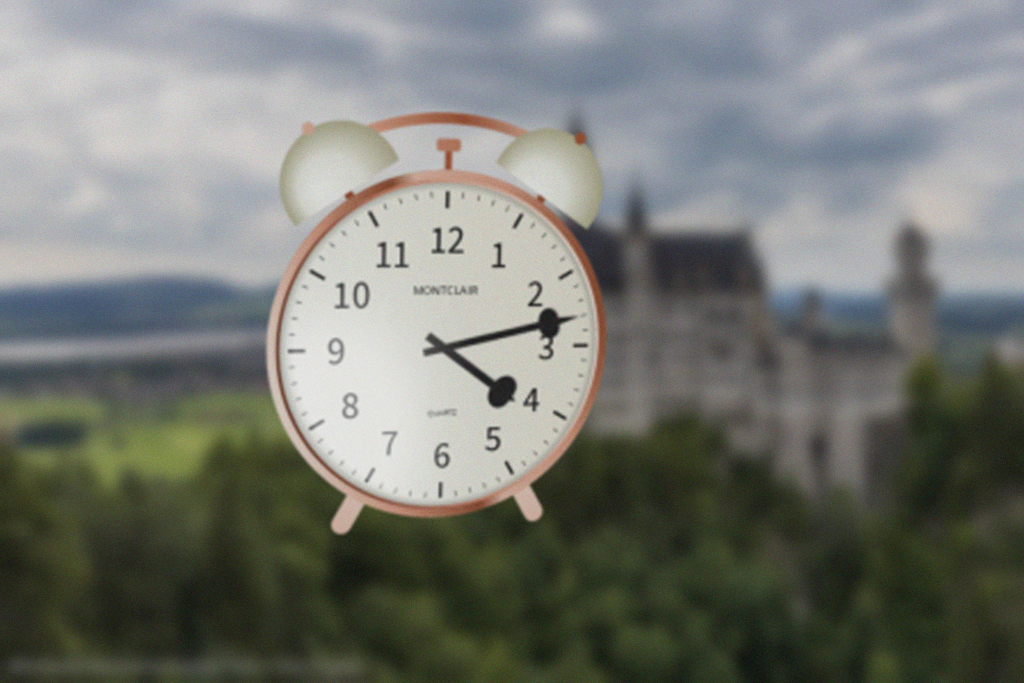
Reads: 4:13
